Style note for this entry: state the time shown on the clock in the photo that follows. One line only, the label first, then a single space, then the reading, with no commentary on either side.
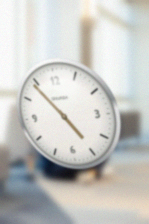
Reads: 4:54
